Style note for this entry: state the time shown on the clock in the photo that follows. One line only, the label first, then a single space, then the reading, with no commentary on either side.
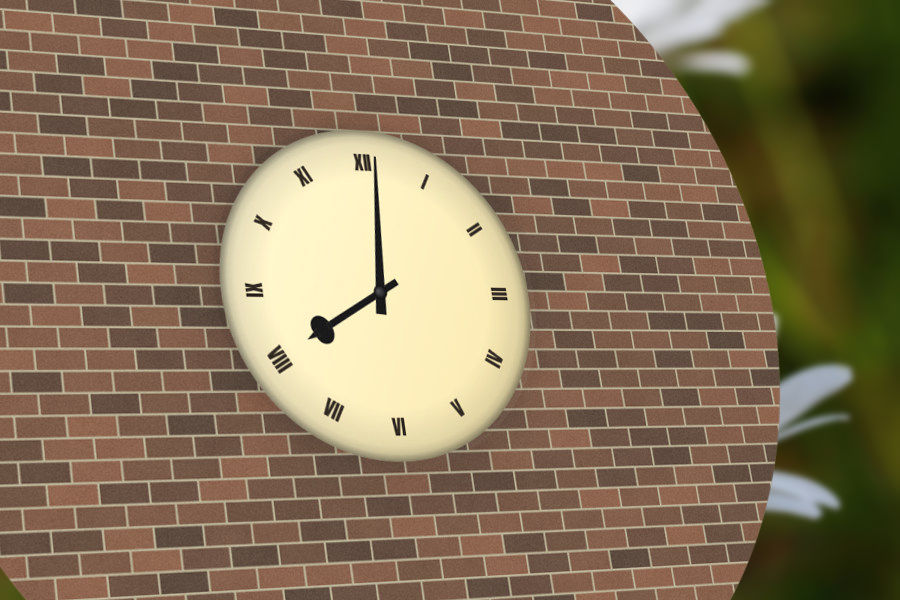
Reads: 8:01
